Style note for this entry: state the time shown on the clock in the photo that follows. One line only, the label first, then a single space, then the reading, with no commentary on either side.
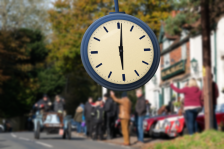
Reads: 6:01
